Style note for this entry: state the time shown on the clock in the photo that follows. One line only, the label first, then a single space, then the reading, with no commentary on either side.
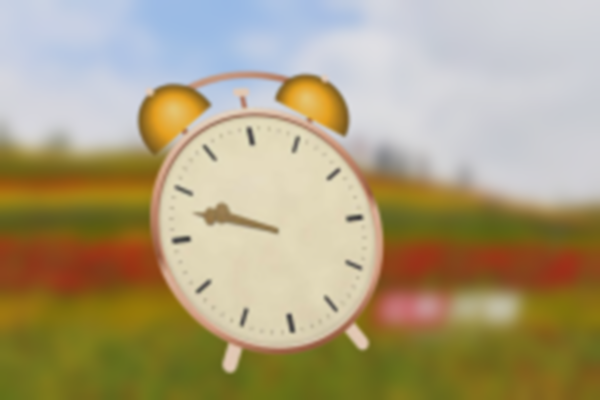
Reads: 9:48
